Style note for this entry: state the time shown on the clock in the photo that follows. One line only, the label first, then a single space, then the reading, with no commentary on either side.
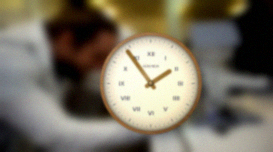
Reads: 1:54
